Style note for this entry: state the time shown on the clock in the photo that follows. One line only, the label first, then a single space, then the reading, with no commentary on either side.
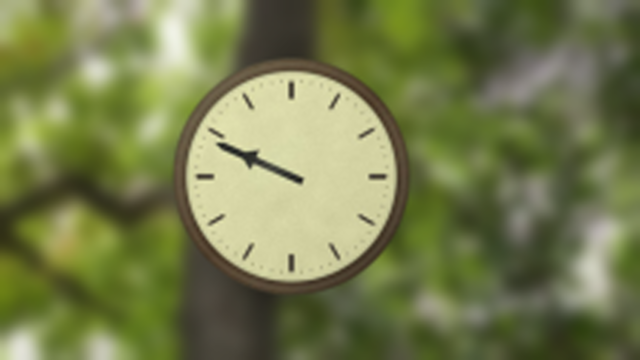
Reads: 9:49
